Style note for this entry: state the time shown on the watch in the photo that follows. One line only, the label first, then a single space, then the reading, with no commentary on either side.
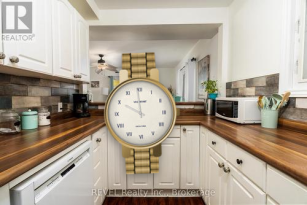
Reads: 9:59
